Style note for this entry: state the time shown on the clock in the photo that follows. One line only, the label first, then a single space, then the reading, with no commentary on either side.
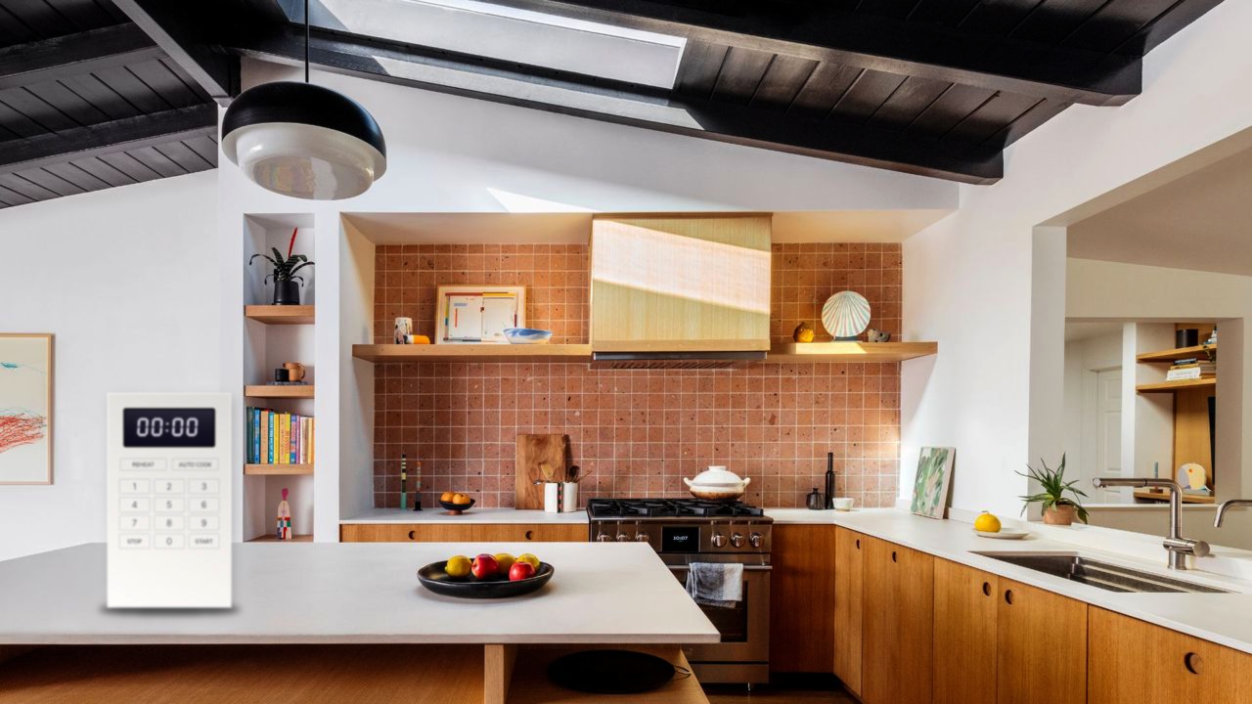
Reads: 0:00
